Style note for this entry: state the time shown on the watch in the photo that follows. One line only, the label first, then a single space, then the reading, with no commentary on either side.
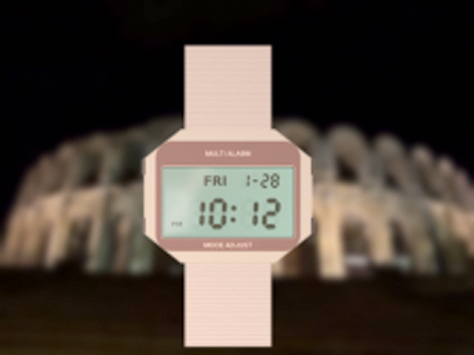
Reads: 10:12
